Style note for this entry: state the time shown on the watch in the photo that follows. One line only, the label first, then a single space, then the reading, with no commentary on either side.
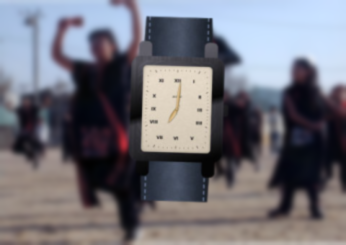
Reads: 7:01
